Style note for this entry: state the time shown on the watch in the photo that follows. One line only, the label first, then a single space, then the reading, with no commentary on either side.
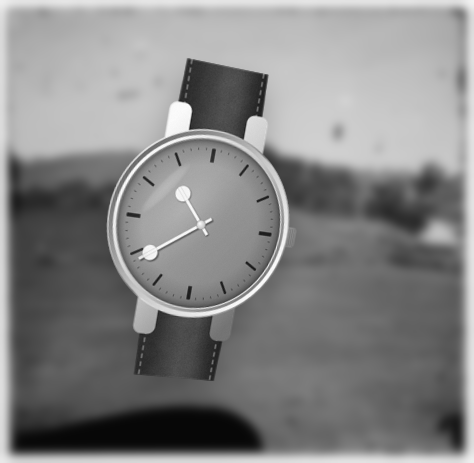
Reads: 10:39
